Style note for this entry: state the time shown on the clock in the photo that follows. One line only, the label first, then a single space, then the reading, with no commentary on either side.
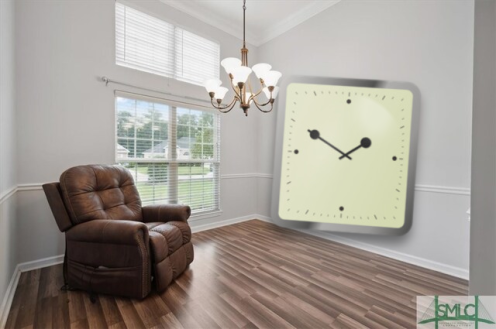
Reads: 1:50
